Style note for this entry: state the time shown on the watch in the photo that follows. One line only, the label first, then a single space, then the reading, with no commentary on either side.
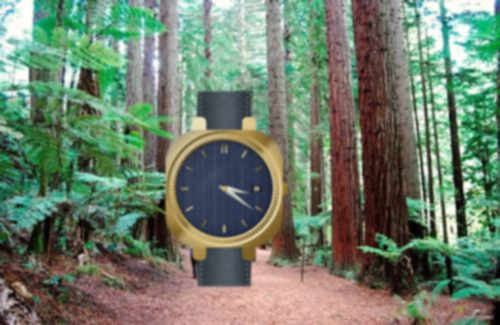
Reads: 3:21
